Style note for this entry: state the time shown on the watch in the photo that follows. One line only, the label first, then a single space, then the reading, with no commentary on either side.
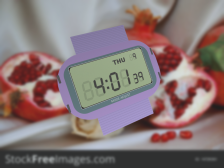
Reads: 4:01:39
